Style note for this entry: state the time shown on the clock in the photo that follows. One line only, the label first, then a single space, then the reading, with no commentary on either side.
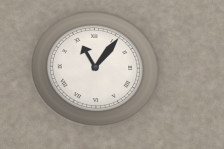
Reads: 11:06
